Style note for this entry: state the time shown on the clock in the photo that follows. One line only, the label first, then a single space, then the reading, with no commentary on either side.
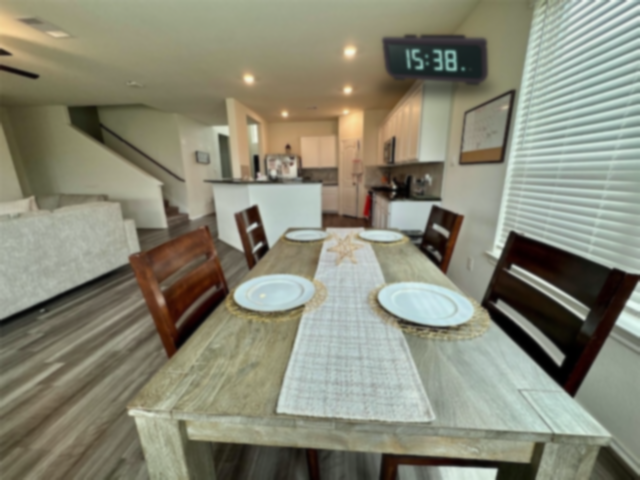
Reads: 15:38
